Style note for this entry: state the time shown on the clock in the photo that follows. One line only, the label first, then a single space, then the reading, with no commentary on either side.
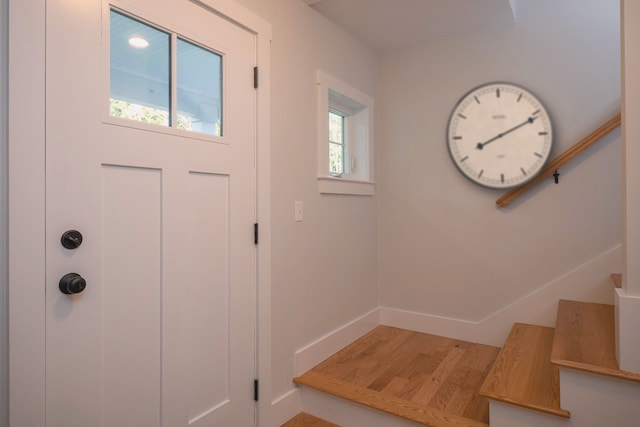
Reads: 8:11
